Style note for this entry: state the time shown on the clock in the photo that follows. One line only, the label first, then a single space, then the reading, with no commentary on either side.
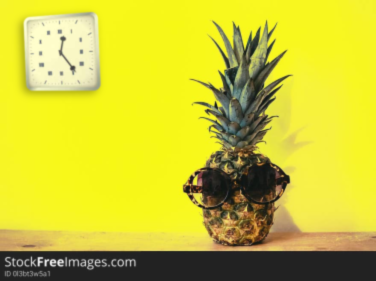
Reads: 12:24
